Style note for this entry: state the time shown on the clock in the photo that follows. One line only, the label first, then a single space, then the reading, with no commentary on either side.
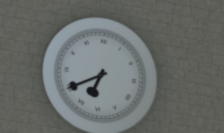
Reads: 6:40
